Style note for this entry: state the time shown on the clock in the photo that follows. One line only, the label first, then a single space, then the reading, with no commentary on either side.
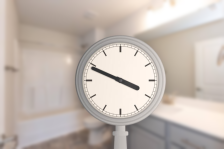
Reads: 3:49
